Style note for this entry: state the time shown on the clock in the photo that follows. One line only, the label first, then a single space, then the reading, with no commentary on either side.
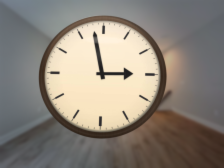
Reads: 2:58
